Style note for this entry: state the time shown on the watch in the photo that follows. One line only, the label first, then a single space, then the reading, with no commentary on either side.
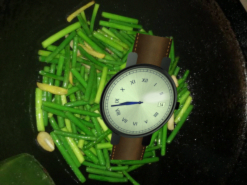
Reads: 8:43
